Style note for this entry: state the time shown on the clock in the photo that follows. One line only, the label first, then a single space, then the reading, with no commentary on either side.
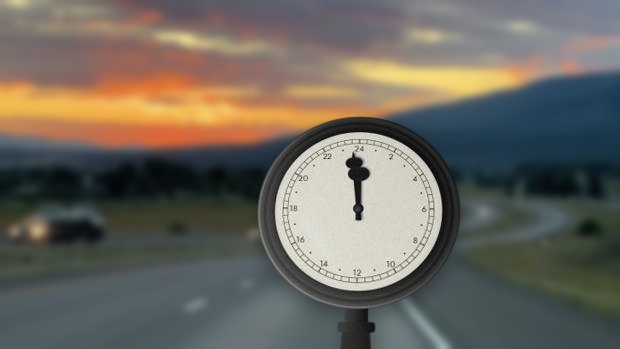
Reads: 23:59
